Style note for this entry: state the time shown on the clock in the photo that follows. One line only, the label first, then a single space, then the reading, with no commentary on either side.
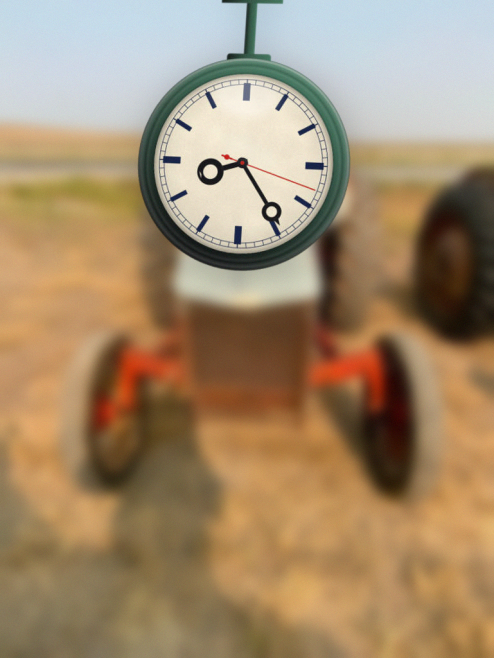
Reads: 8:24:18
